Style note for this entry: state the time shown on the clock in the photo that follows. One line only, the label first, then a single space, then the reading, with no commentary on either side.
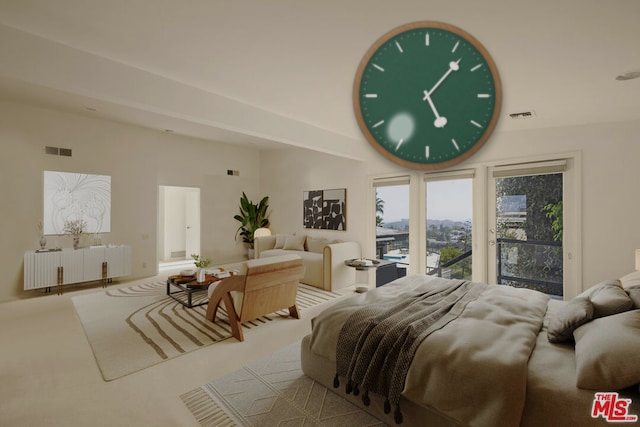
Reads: 5:07
